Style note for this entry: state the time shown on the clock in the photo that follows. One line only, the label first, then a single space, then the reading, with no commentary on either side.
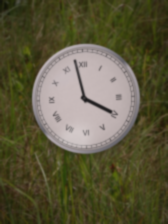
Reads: 3:58
